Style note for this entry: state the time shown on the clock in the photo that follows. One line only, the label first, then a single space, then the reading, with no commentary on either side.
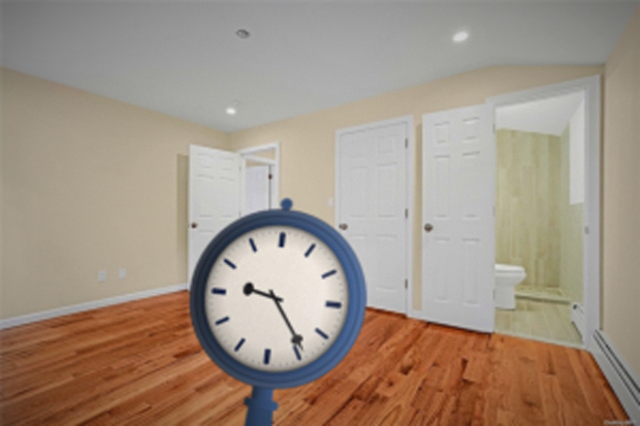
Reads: 9:24
